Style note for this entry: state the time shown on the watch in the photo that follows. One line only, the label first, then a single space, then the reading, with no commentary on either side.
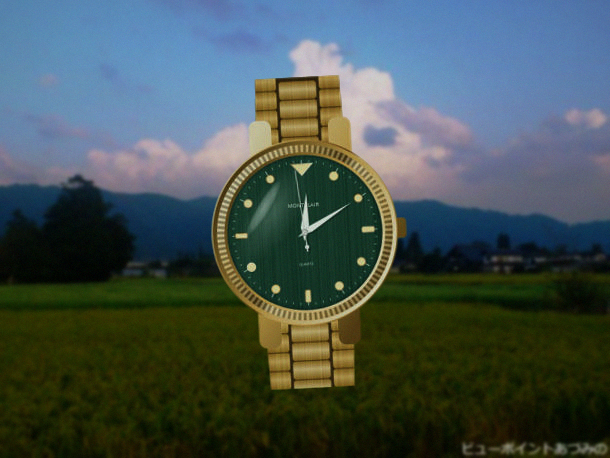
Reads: 12:09:59
